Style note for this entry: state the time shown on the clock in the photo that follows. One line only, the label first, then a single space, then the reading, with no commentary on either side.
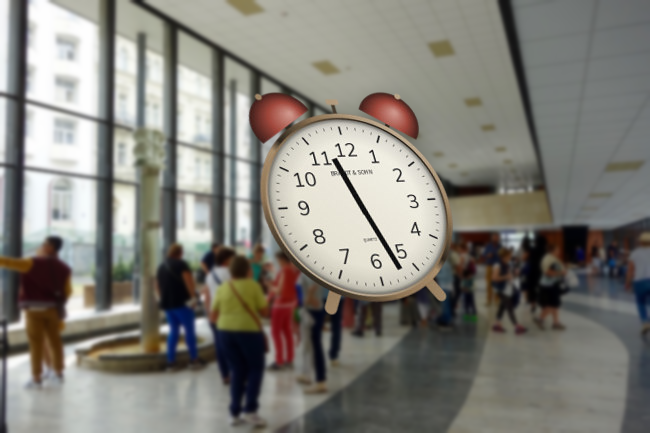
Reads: 11:27
